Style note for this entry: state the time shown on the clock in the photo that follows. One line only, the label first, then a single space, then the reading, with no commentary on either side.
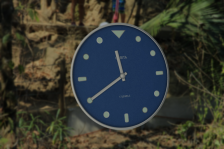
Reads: 11:40
